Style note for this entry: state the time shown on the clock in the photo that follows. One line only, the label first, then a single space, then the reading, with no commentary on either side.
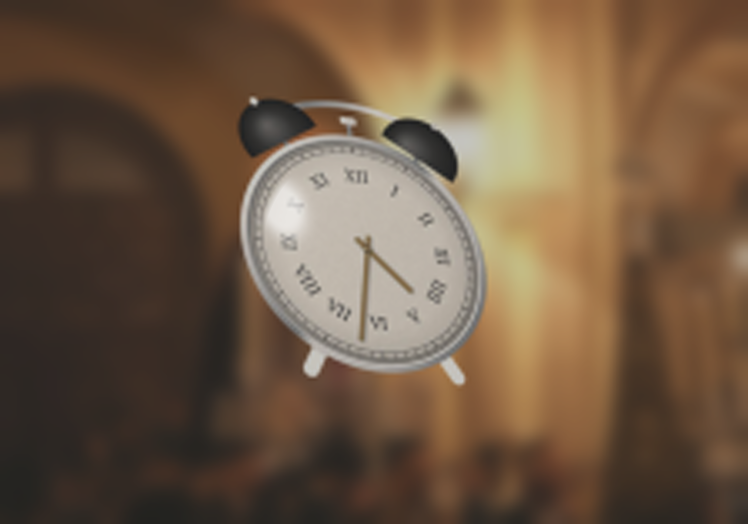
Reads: 4:32
